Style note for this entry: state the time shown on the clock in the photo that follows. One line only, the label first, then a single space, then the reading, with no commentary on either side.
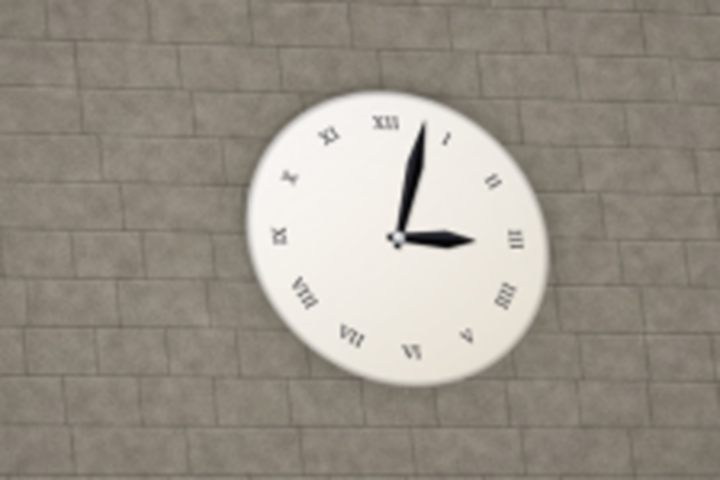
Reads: 3:03
